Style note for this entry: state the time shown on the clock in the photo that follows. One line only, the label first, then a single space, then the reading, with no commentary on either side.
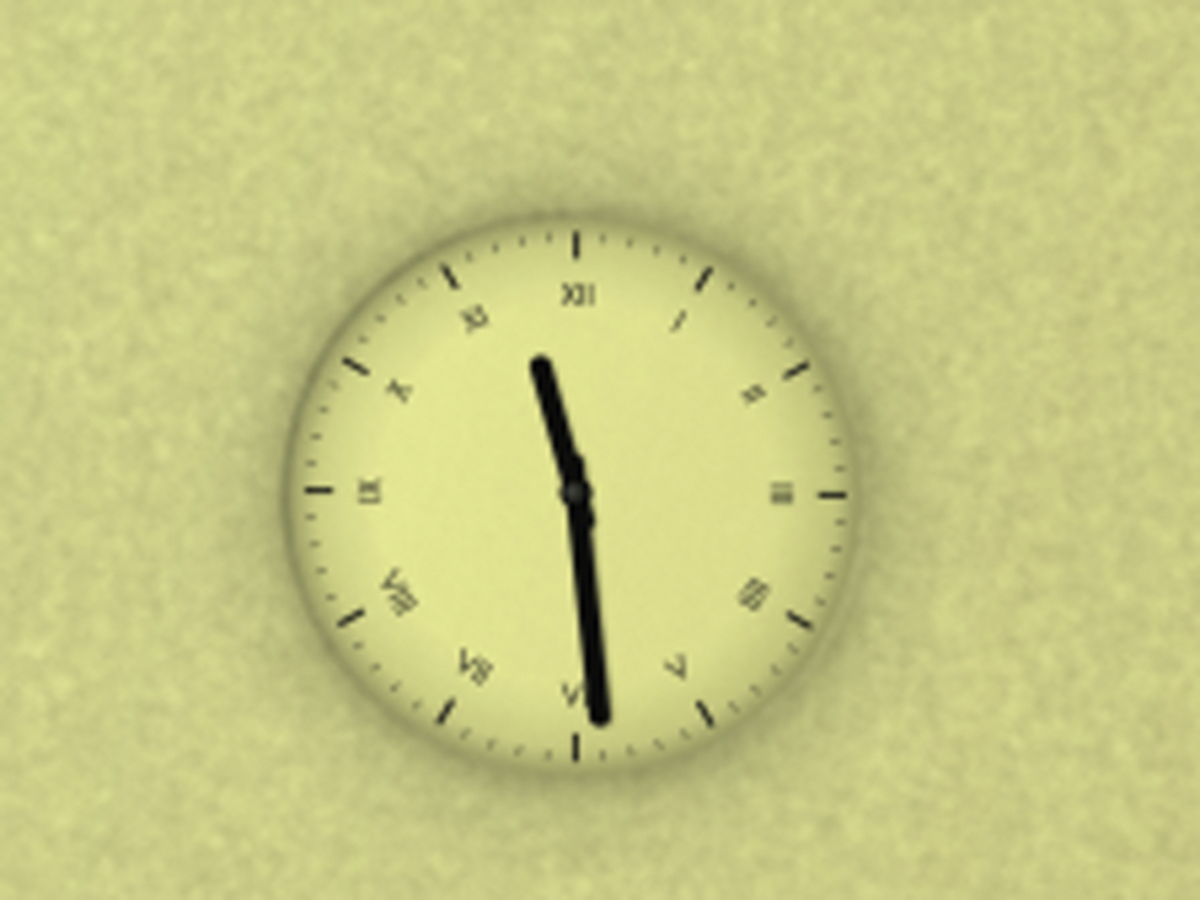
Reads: 11:29
